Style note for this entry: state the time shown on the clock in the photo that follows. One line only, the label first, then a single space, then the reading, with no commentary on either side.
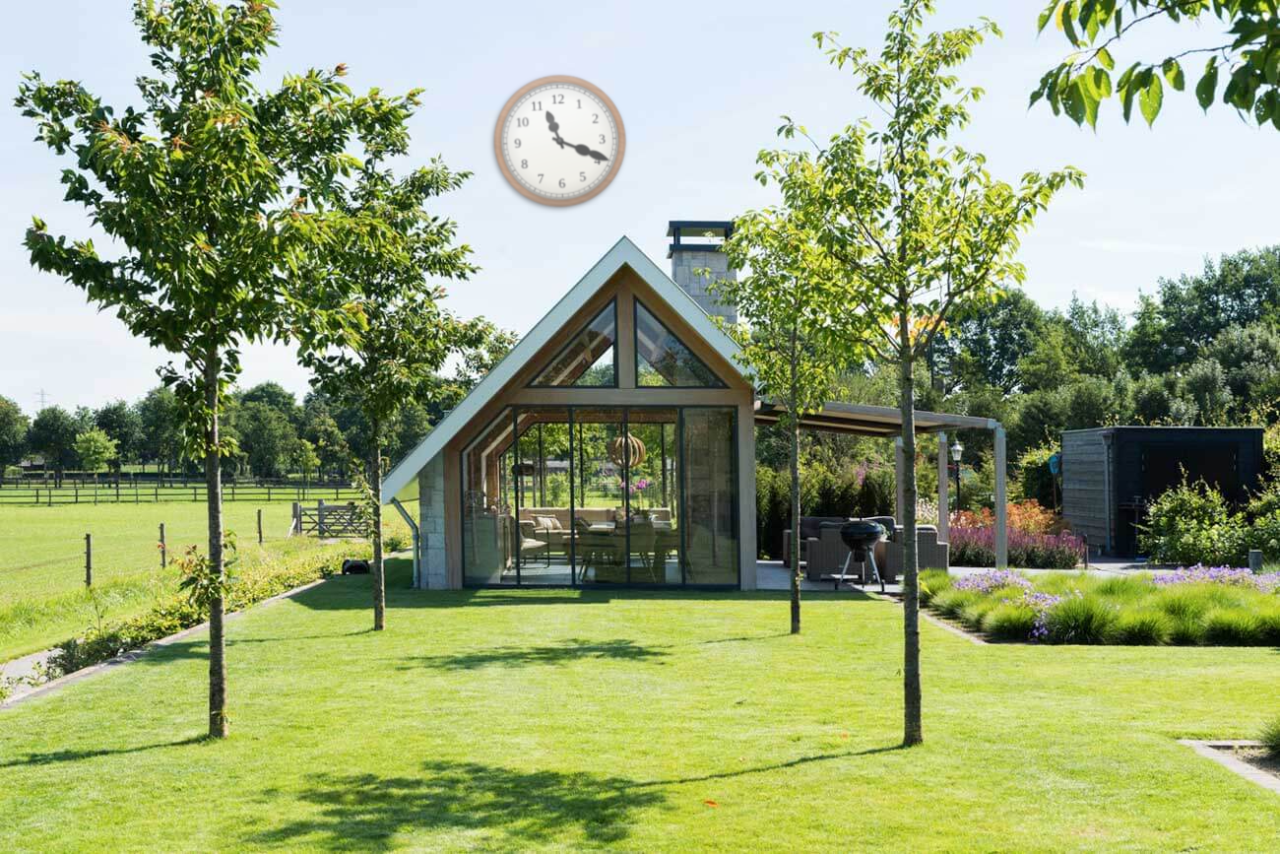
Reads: 11:19
